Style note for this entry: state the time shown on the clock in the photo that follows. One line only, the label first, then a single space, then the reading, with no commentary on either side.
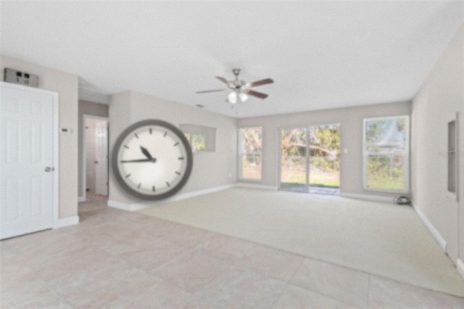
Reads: 10:45
